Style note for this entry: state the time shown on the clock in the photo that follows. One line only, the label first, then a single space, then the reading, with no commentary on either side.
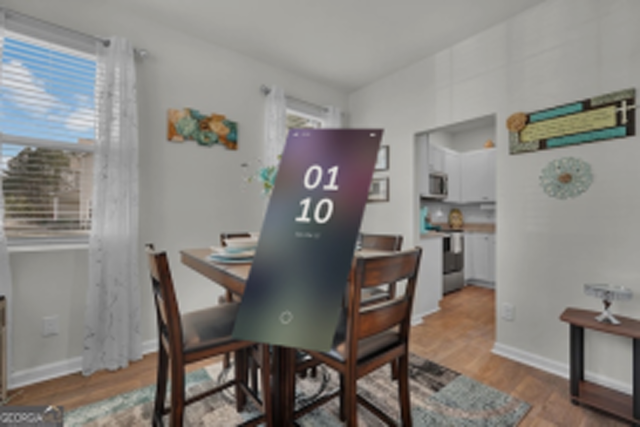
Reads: 1:10
